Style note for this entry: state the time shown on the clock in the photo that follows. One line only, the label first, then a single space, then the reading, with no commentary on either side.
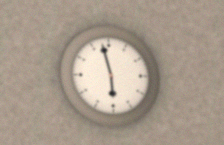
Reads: 5:58
